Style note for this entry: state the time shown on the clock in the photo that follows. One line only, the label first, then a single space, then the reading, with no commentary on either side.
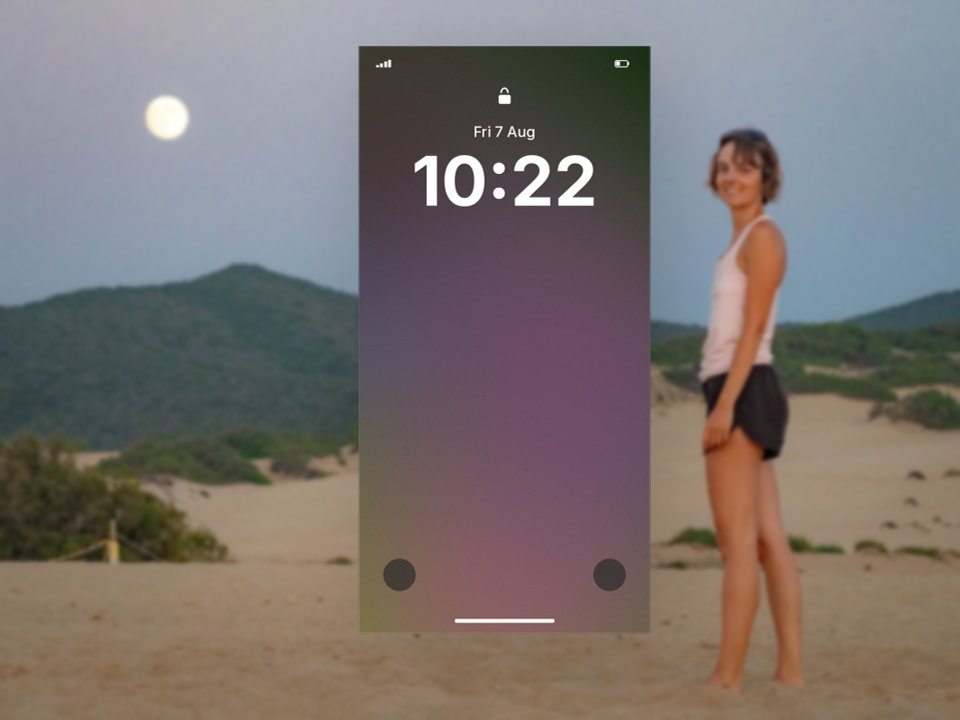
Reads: 10:22
